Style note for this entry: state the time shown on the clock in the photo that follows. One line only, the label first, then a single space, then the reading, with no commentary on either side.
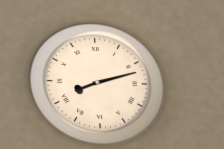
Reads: 8:12
